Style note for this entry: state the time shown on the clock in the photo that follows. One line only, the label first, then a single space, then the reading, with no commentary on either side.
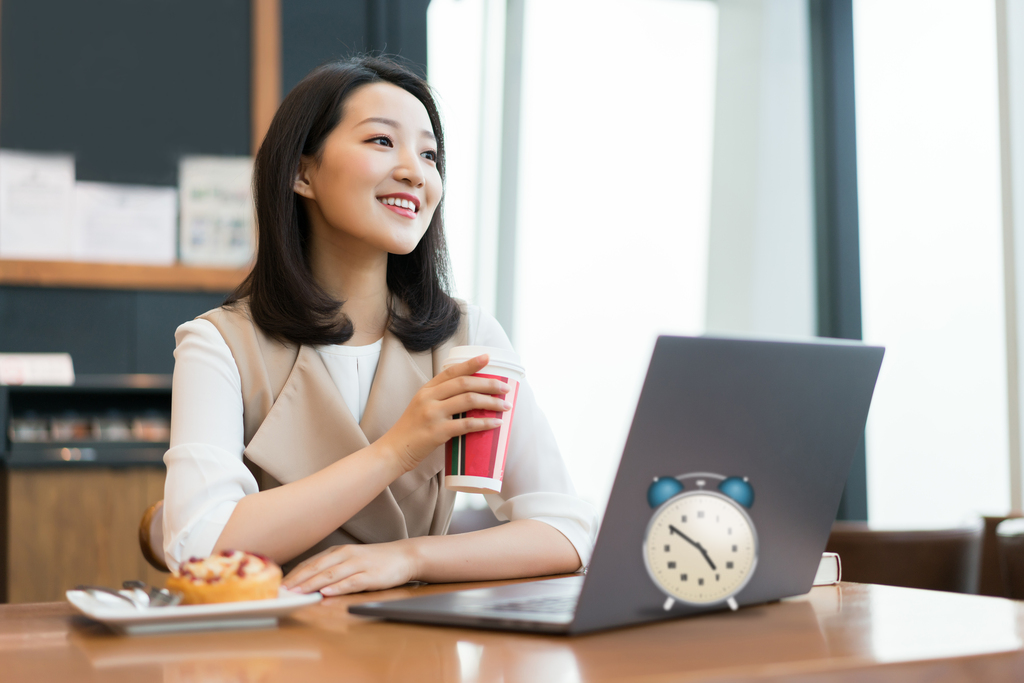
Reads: 4:51
